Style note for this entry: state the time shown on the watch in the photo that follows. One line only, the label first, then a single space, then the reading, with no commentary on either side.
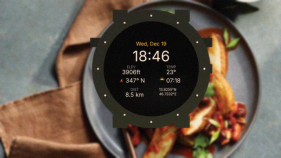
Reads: 18:46
